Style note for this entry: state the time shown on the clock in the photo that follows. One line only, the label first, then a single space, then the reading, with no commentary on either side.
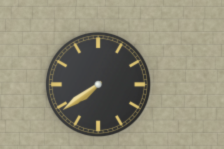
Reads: 7:39
